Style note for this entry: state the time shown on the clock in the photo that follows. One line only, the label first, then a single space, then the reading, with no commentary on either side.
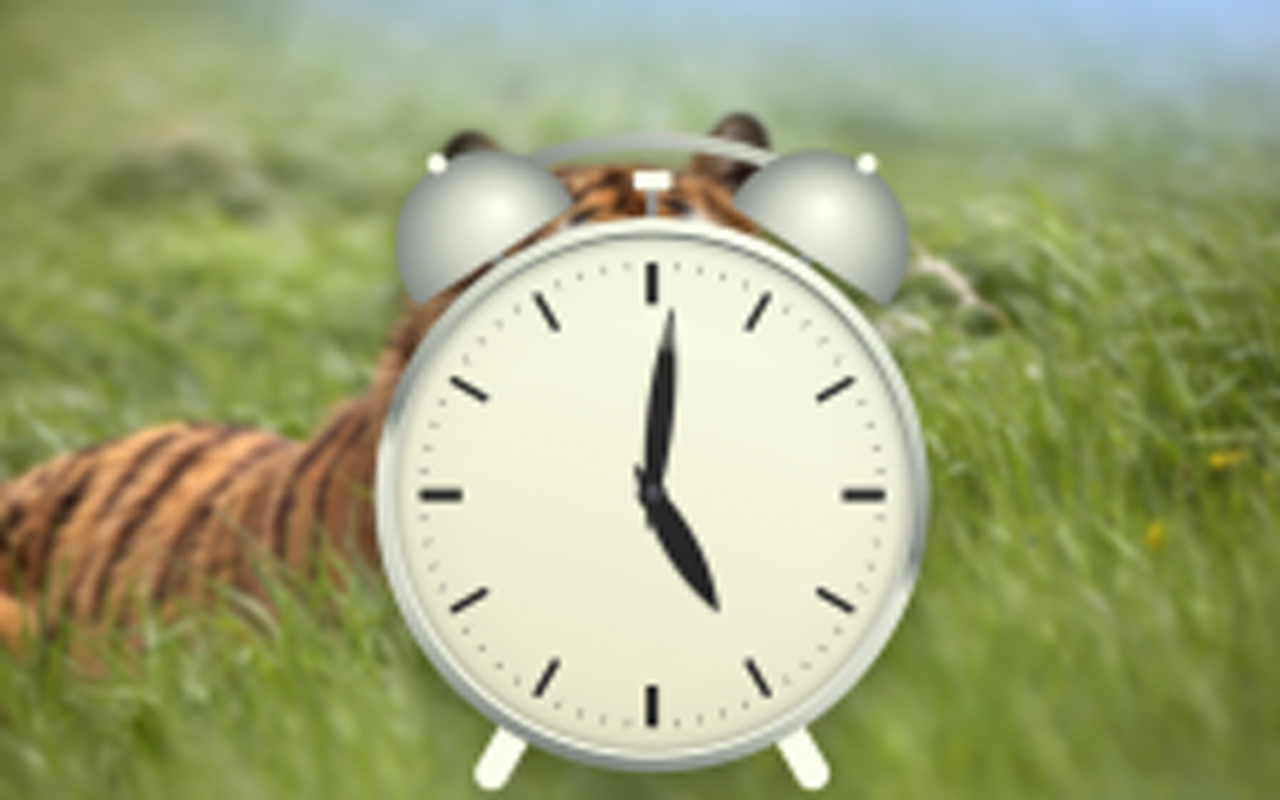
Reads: 5:01
